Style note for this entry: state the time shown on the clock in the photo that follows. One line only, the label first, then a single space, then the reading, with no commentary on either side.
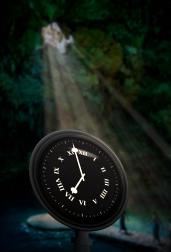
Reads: 6:57
